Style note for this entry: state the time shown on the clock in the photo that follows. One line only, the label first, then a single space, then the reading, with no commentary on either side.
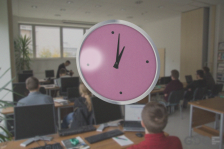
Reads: 1:02
